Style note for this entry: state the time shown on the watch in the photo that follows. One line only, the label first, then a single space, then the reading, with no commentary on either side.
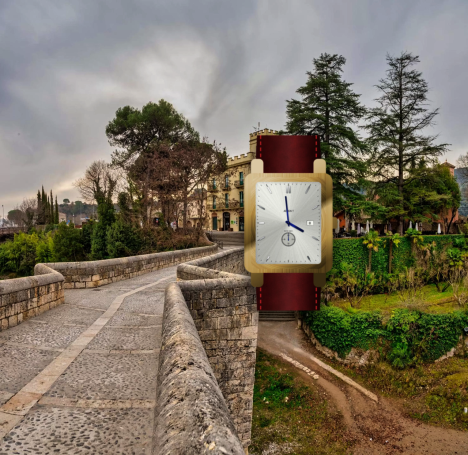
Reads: 3:59
